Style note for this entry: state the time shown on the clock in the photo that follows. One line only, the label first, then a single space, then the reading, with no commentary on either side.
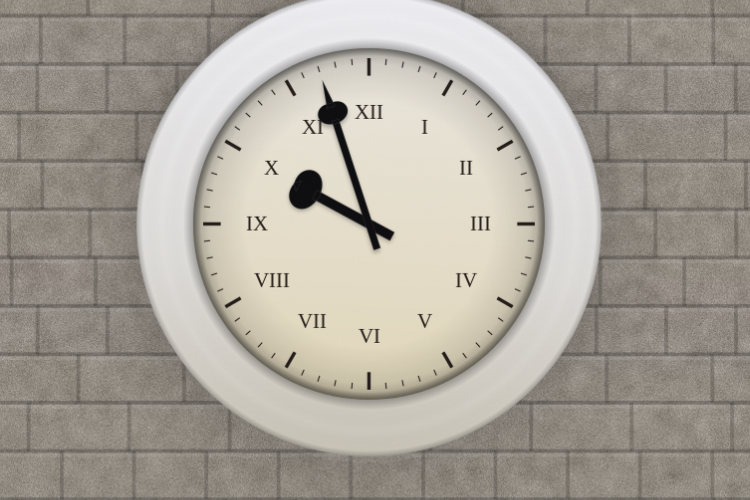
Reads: 9:57
